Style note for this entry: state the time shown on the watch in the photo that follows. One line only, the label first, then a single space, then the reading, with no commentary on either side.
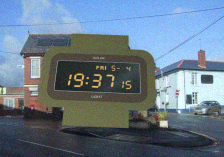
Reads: 19:37:15
